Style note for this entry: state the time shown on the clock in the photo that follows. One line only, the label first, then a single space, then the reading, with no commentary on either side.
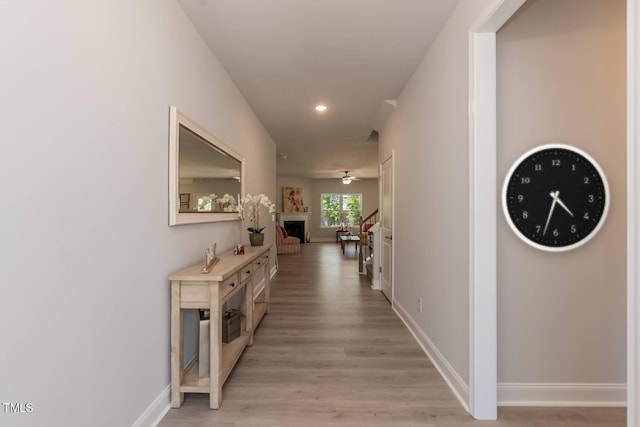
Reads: 4:33
